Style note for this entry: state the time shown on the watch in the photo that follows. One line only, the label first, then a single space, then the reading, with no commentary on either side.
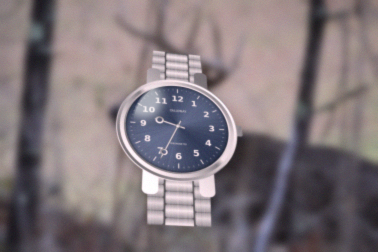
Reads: 9:34
